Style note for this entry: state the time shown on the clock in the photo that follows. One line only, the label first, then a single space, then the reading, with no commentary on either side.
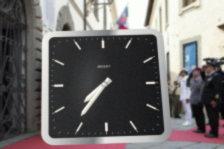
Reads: 7:36
